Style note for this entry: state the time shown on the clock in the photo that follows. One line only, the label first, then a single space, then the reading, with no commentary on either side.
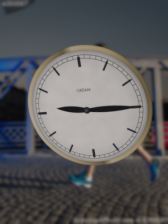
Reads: 9:15
